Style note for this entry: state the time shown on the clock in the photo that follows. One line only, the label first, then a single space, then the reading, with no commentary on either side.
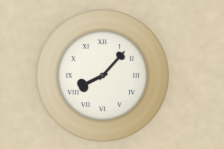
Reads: 8:07
